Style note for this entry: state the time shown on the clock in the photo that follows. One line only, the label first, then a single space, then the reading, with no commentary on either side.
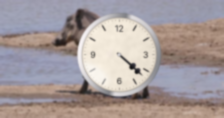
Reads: 4:22
